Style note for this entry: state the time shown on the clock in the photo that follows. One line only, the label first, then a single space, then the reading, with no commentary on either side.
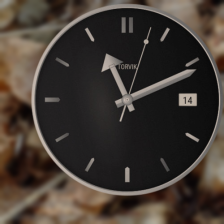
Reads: 11:11:03
